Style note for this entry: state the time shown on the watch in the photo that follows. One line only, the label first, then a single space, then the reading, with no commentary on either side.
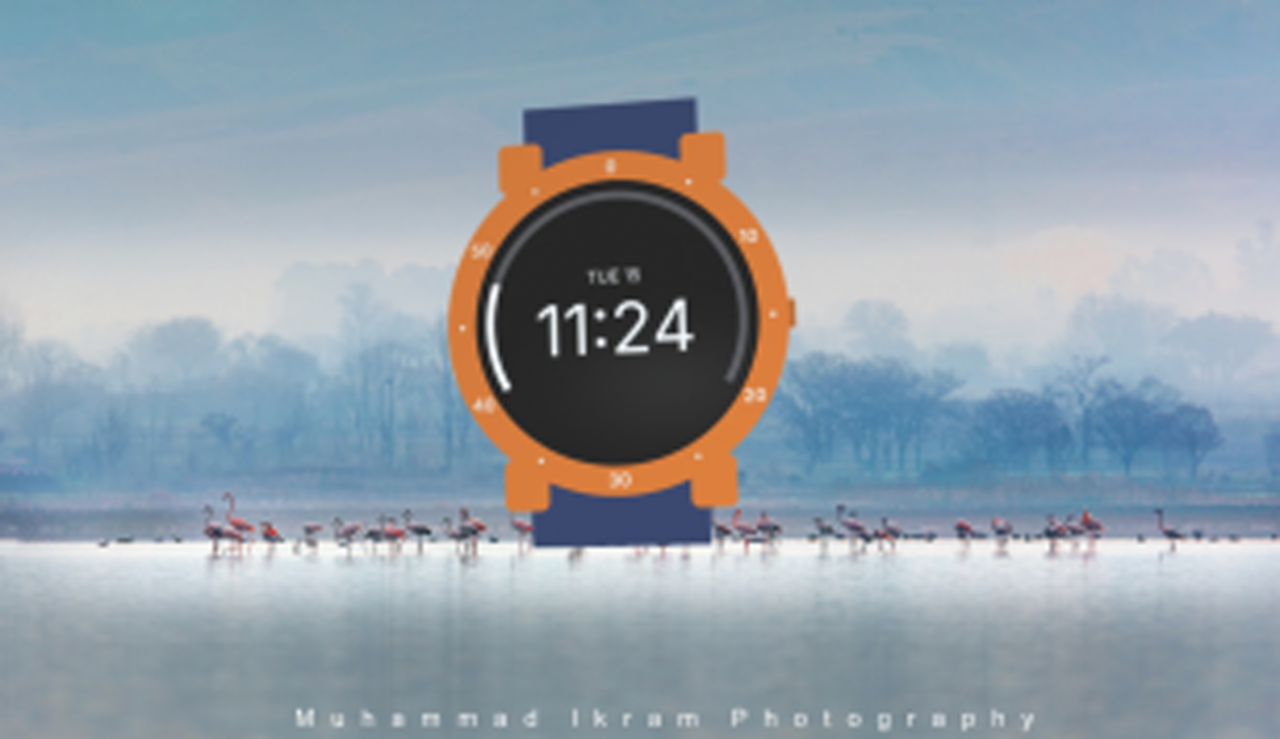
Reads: 11:24
